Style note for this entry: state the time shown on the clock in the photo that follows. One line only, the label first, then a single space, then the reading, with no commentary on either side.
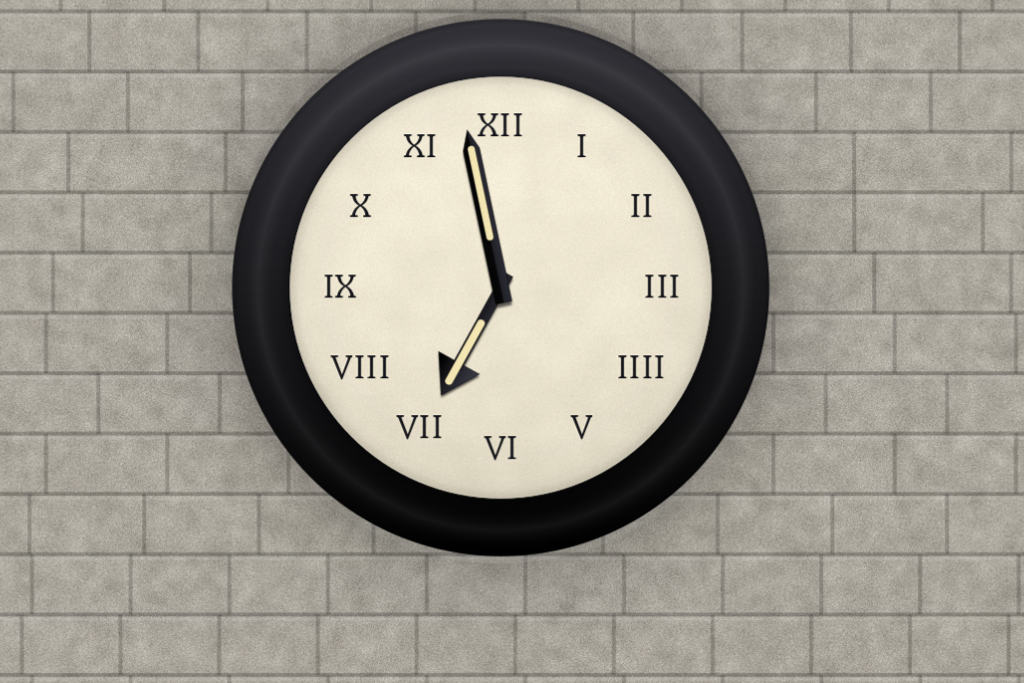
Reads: 6:58
